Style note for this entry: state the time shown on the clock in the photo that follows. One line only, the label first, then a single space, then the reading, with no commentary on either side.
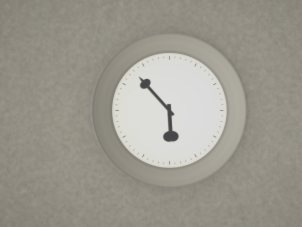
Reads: 5:53
